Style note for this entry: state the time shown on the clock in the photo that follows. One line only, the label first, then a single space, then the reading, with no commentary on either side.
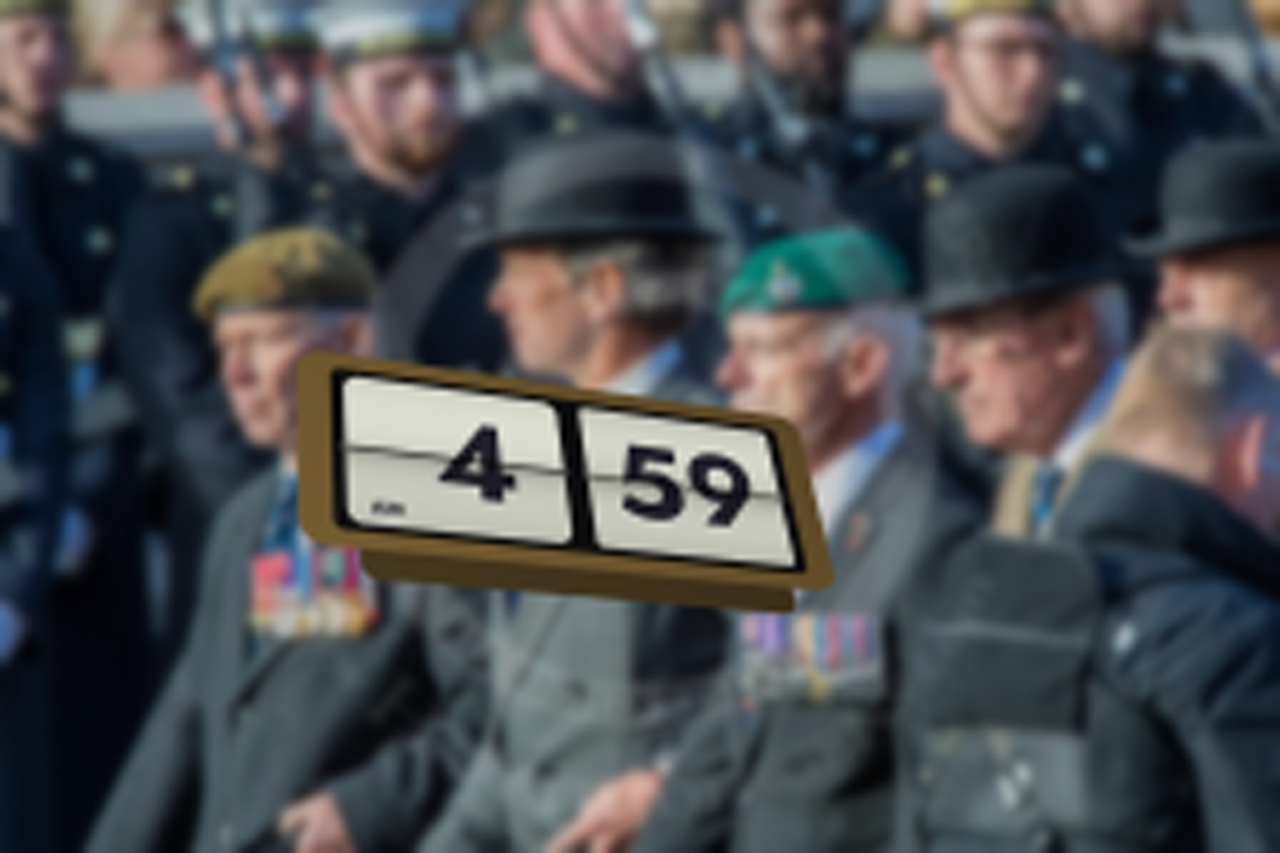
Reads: 4:59
